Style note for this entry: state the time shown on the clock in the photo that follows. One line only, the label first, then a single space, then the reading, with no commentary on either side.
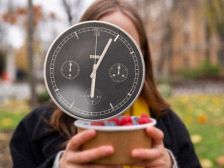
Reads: 6:04
